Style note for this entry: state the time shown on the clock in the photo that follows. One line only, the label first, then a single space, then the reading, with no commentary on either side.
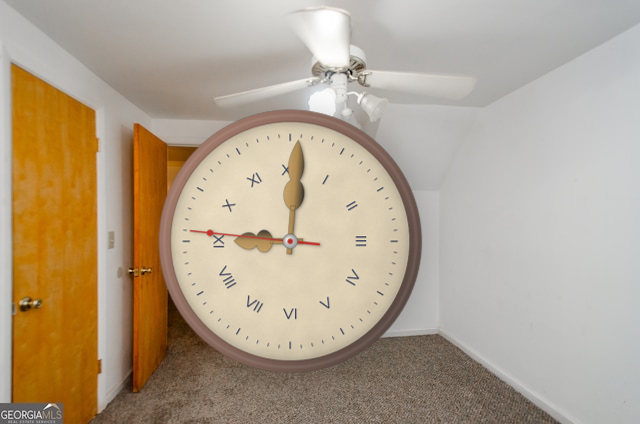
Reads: 9:00:46
